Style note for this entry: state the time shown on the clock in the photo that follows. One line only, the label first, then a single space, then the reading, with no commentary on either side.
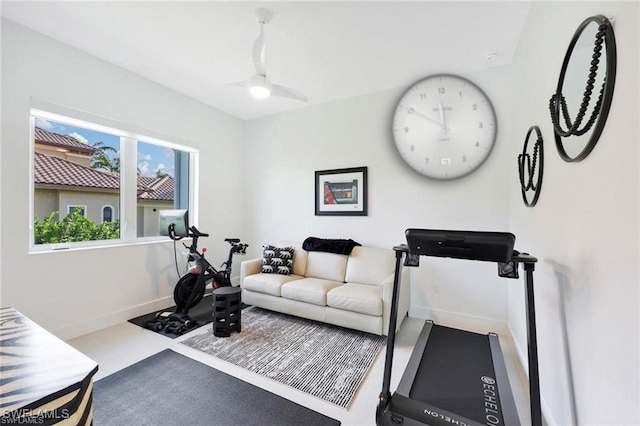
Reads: 11:50
